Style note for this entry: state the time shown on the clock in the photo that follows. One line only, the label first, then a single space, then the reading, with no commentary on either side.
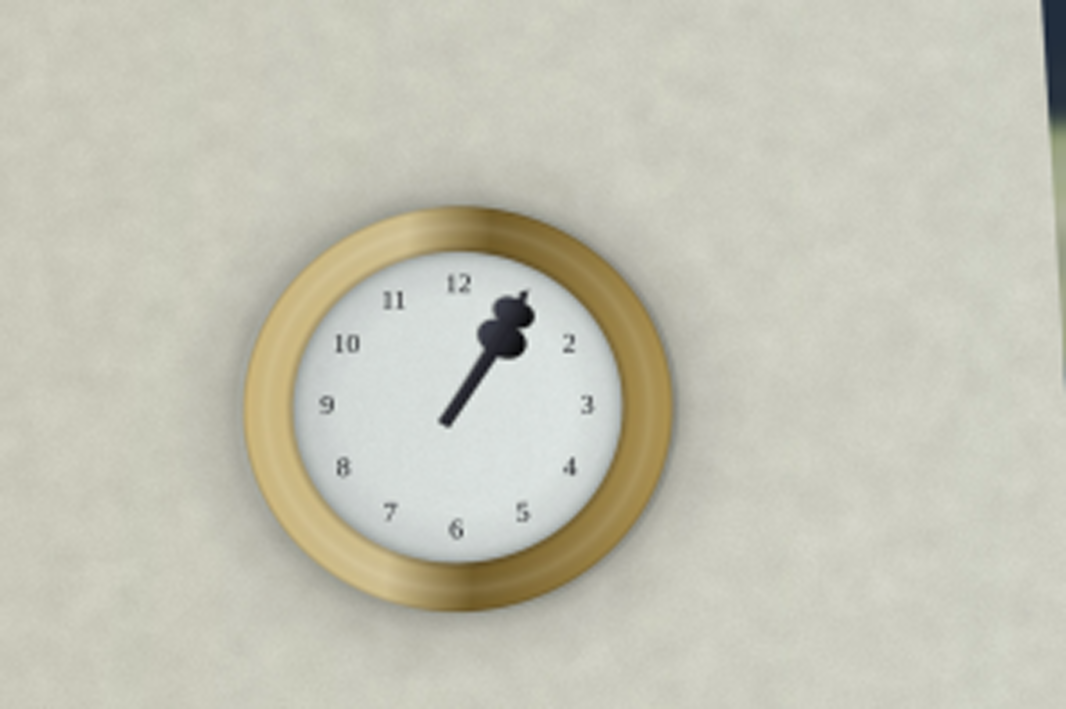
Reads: 1:05
